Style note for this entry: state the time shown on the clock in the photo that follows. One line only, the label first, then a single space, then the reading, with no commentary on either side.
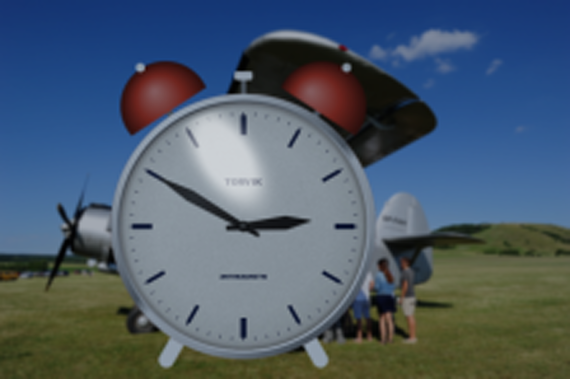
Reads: 2:50
